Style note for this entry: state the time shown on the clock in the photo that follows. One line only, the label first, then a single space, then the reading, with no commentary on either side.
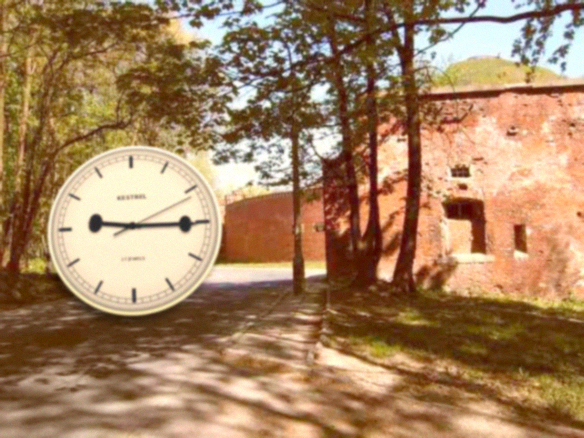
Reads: 9:15:11
